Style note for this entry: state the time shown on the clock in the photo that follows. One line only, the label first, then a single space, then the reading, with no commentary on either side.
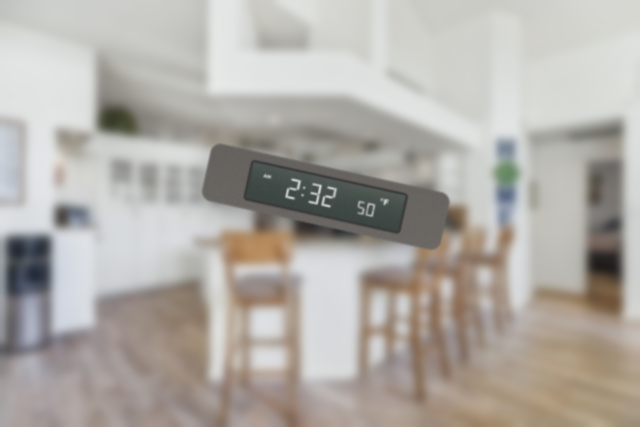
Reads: 2:32
